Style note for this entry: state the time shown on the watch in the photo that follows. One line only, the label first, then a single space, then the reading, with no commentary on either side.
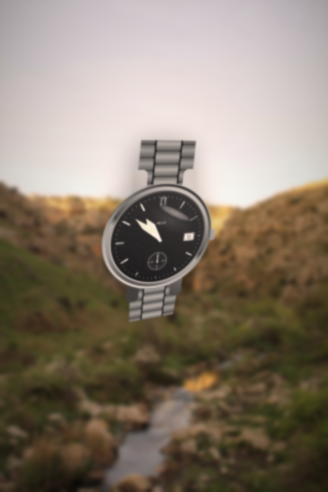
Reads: 10:52
